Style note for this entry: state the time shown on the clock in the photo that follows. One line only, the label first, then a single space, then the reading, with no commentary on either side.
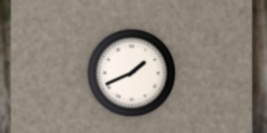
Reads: 1:41
